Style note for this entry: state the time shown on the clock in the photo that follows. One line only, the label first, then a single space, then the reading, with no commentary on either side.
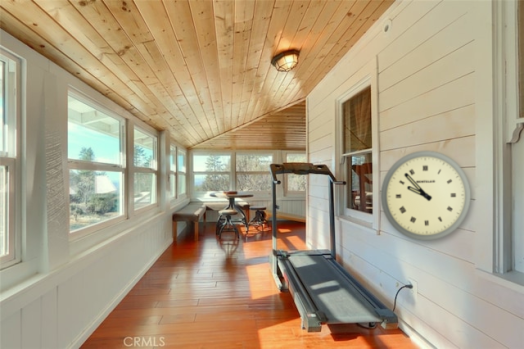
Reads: 9:53
